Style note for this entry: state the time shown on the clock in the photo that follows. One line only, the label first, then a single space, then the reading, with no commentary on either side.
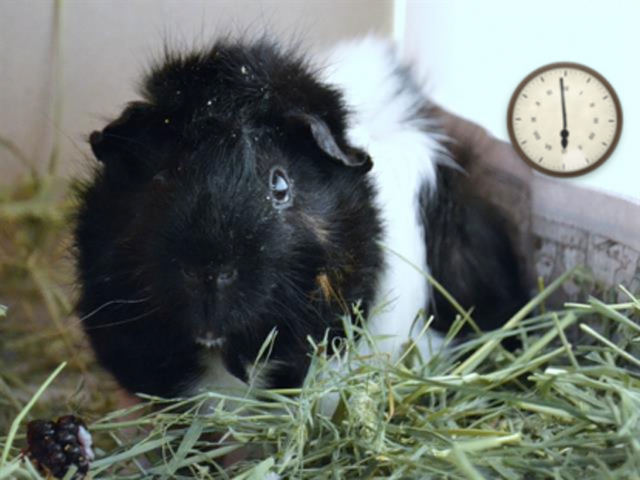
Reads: 5:59
